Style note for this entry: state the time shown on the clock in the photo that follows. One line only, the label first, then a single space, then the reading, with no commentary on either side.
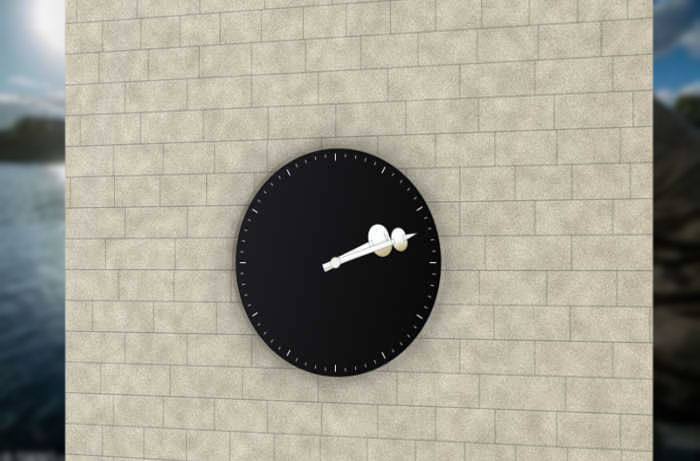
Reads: 2:12
